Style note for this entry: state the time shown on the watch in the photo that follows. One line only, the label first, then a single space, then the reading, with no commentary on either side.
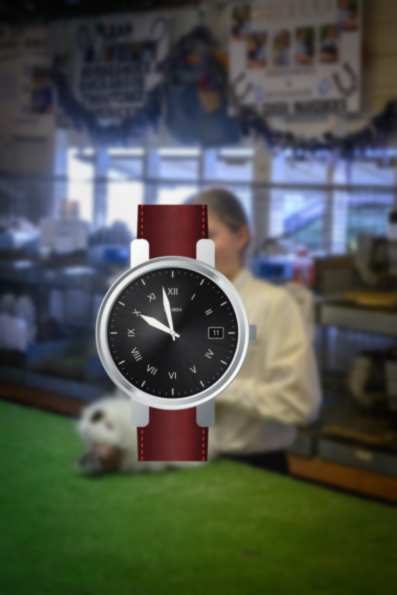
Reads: 9:58
